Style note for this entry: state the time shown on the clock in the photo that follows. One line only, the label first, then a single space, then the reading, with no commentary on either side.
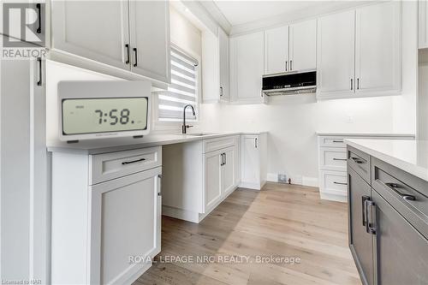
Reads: 7:58
